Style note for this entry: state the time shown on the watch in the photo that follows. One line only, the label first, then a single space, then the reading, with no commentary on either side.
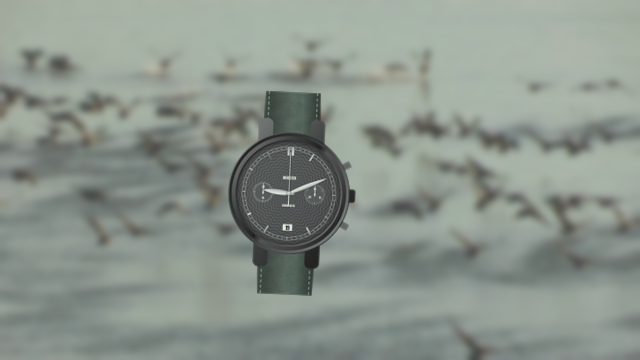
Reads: 9:11
